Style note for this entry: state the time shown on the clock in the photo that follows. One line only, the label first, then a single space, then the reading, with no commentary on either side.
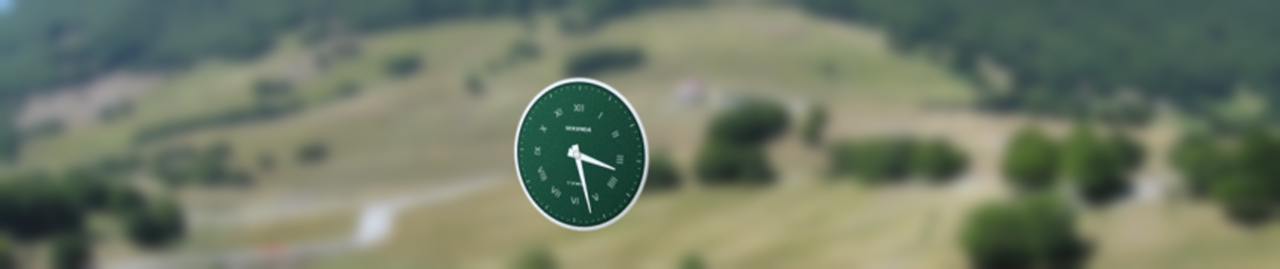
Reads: 3:27
